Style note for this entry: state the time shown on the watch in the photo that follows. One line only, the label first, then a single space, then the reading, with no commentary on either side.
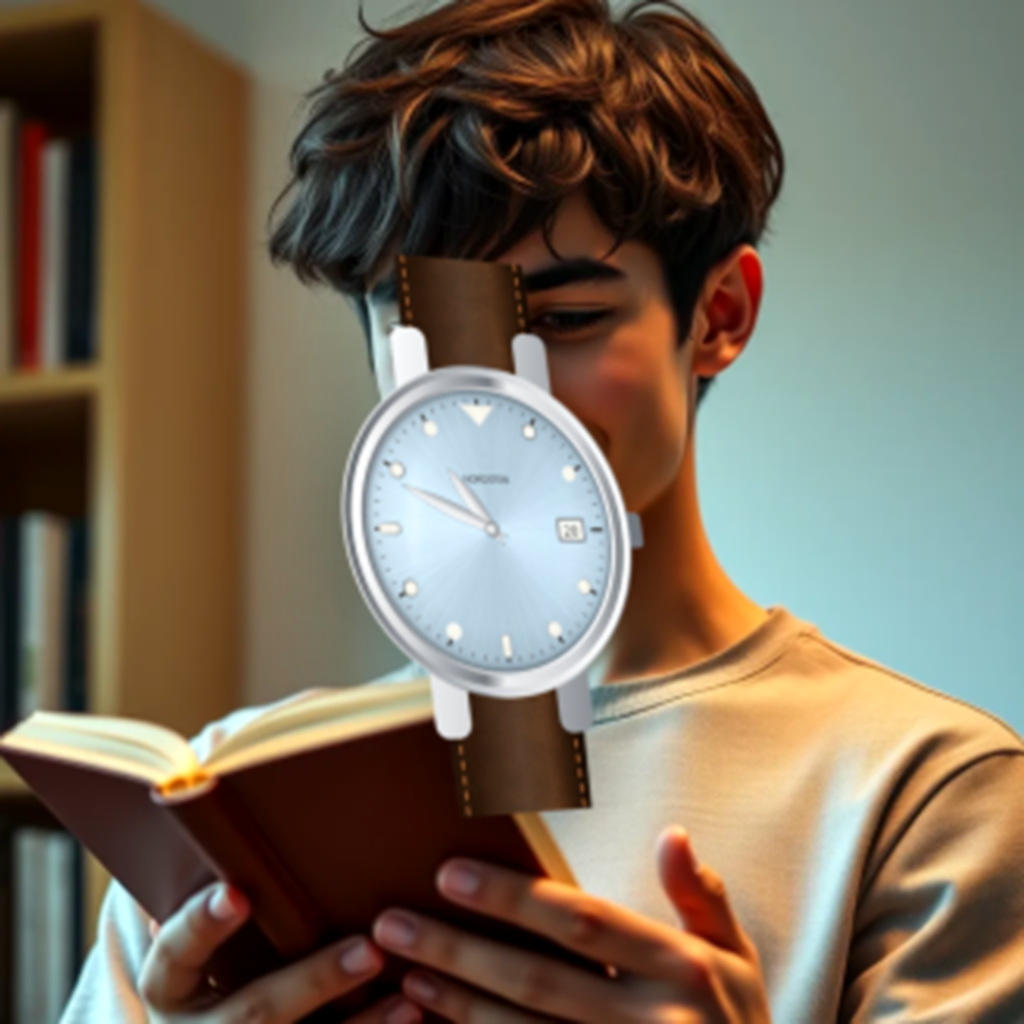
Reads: 10:49
